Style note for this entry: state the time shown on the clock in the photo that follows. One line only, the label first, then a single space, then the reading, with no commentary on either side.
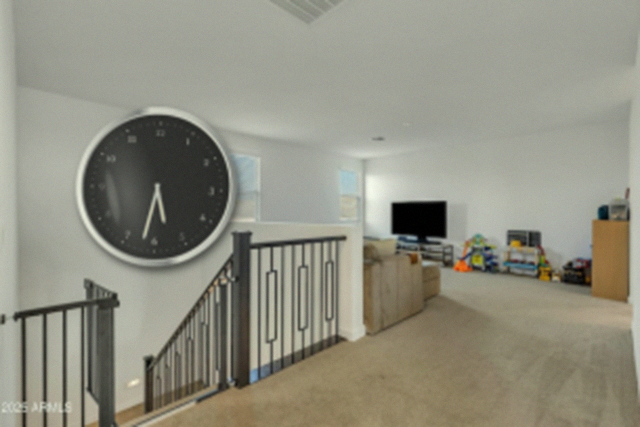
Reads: 5:32
